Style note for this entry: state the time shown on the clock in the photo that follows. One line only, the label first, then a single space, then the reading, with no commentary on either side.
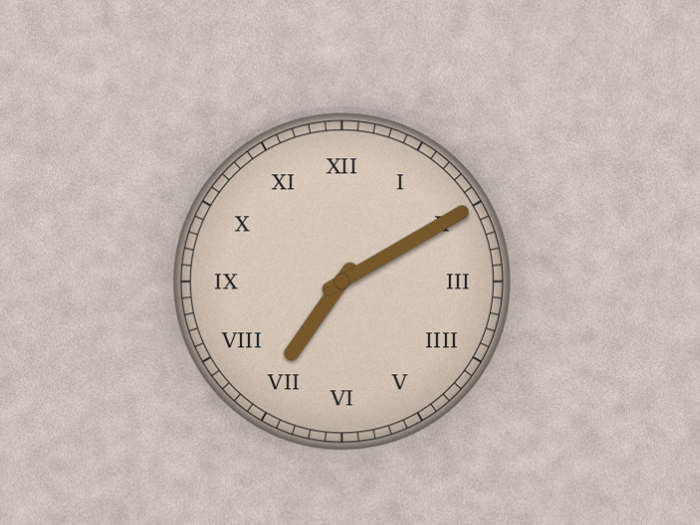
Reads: 7:10
